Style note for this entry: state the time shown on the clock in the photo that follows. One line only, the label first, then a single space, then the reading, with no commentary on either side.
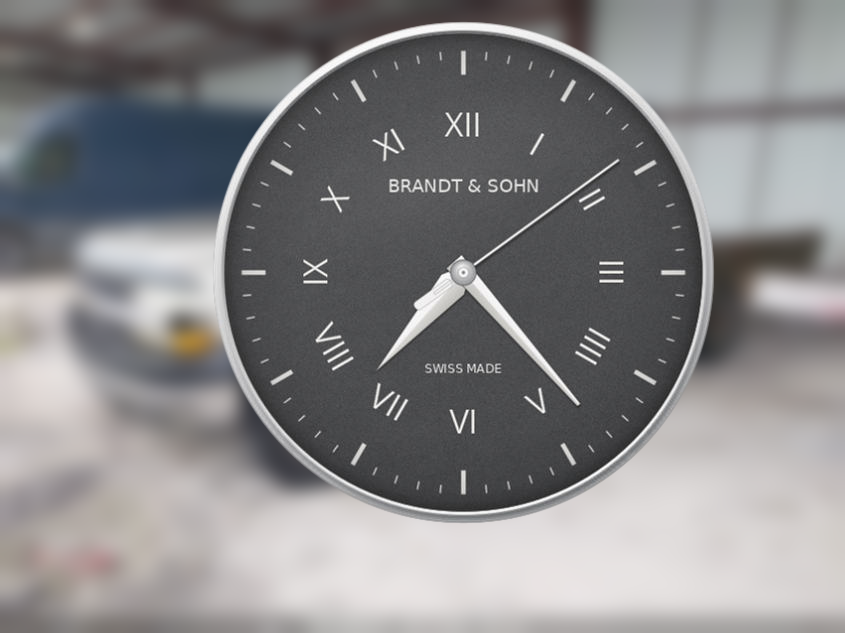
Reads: 7:23:09
